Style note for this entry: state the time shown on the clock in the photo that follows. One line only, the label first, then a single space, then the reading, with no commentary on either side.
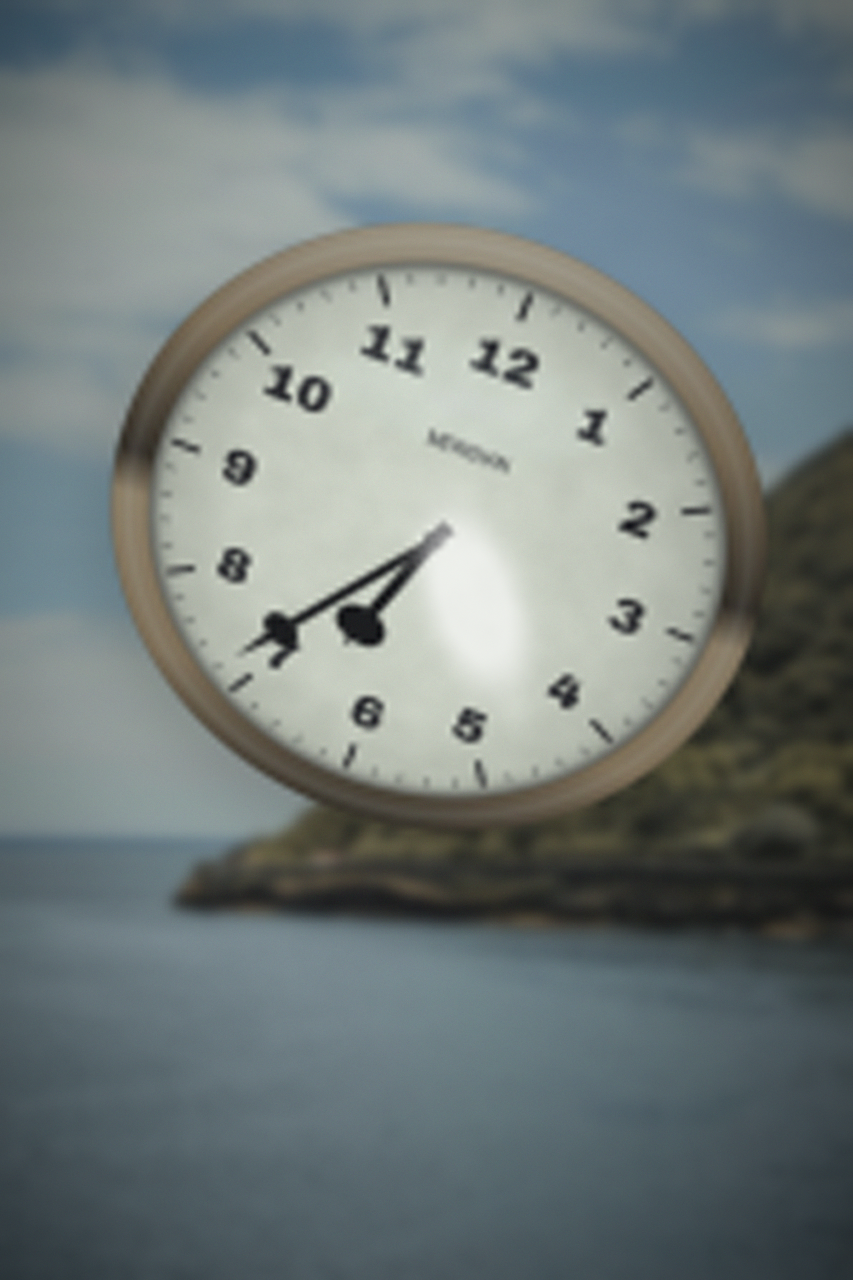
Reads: 6:36
